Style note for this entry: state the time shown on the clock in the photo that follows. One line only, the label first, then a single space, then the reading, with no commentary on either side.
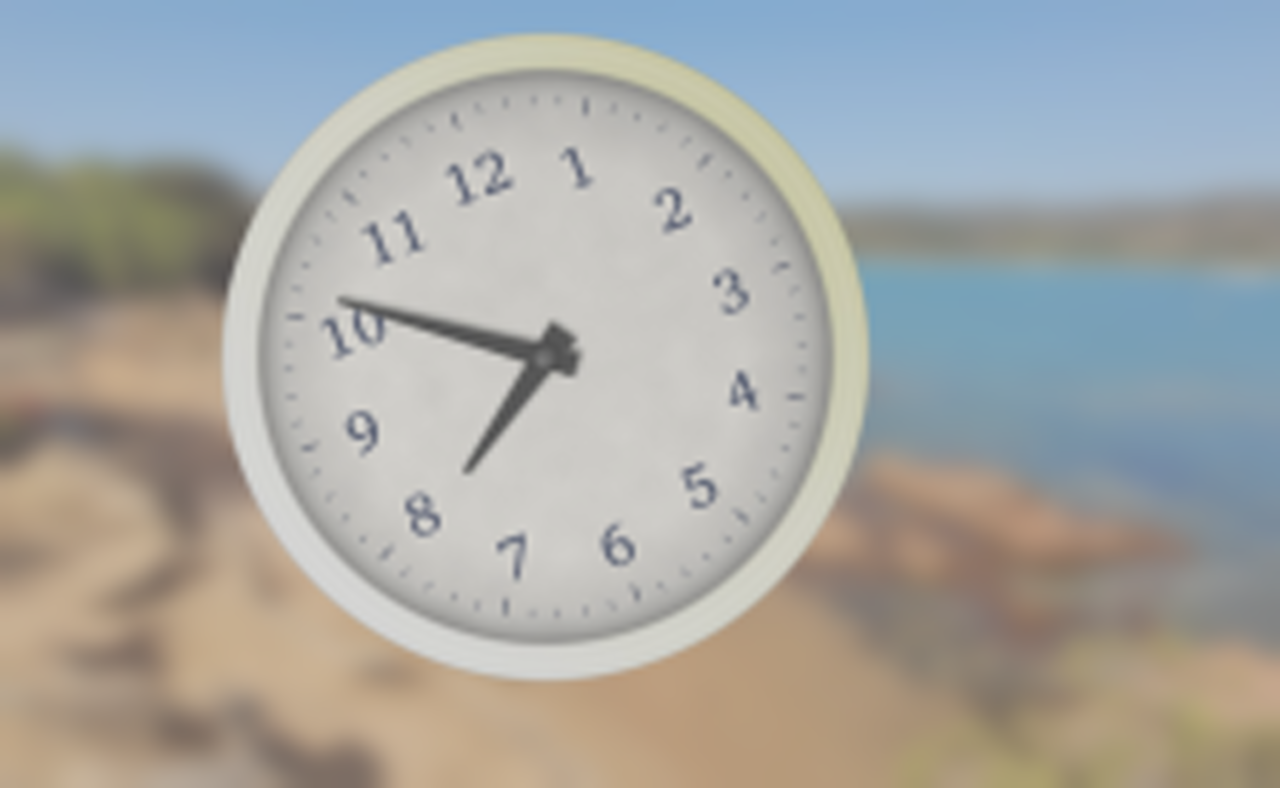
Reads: 7:51
